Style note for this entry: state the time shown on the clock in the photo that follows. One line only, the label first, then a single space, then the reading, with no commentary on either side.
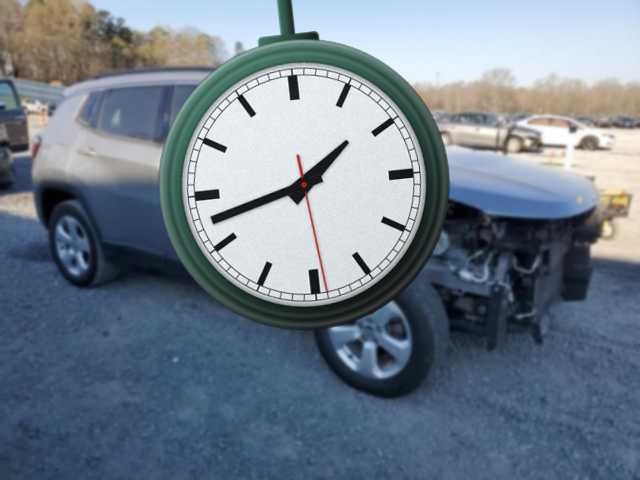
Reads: 1:42:29
